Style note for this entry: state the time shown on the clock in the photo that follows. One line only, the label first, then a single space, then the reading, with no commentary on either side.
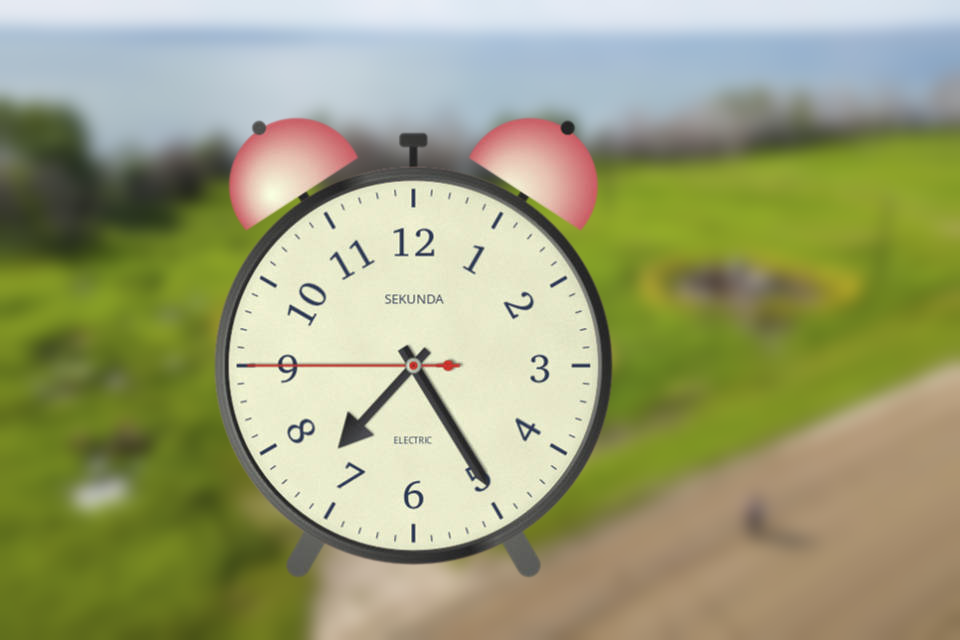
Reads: 7:24:45
